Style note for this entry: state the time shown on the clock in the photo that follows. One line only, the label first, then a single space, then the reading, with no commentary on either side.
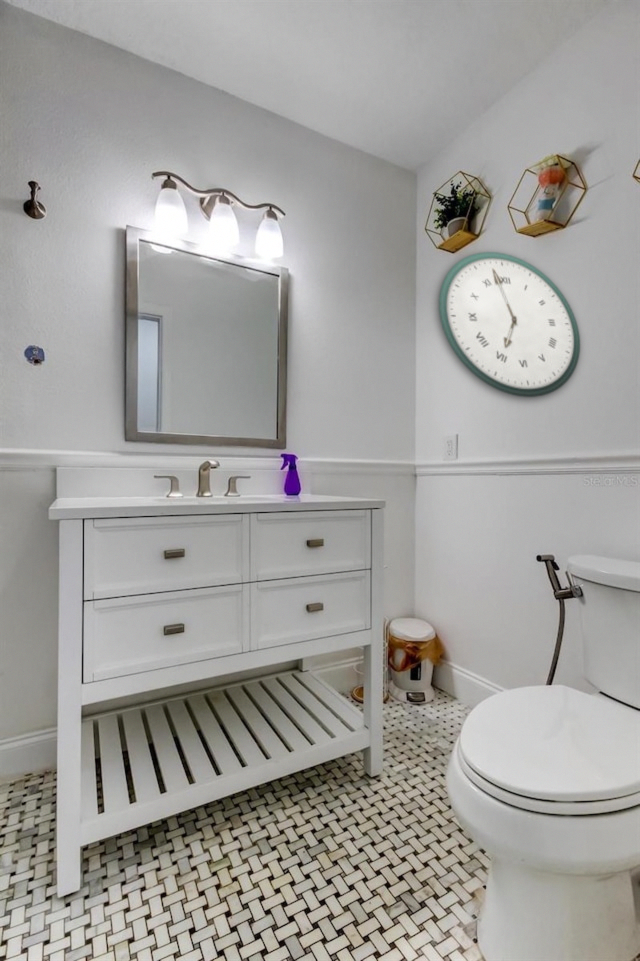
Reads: 6:58
